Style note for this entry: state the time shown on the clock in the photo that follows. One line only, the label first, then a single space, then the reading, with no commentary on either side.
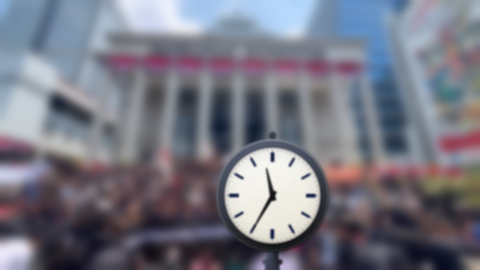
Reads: 11:35
